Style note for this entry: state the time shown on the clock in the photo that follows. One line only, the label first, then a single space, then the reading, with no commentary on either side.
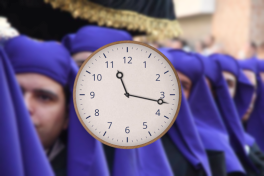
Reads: 11:17
